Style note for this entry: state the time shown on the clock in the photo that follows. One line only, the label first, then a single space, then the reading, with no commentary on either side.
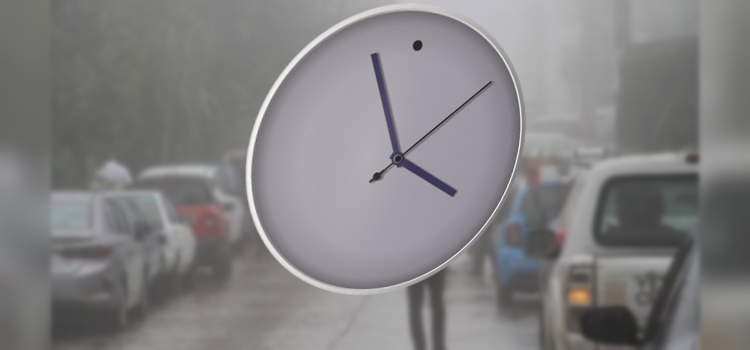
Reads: 3:56:08
